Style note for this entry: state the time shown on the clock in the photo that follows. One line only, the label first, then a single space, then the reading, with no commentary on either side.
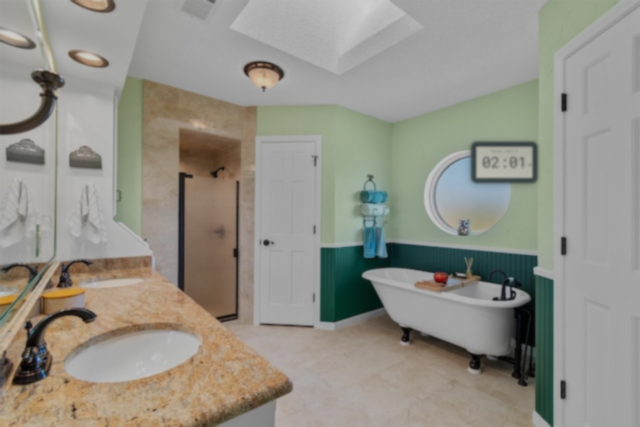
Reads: 2:01
